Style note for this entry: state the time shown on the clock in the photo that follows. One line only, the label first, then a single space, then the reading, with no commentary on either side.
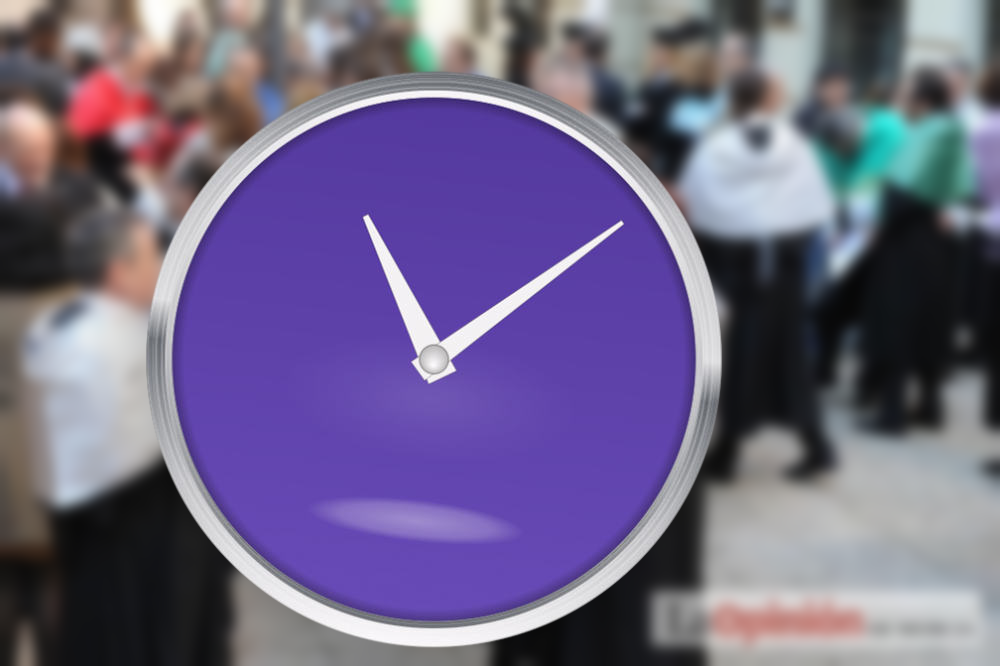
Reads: 11:09
